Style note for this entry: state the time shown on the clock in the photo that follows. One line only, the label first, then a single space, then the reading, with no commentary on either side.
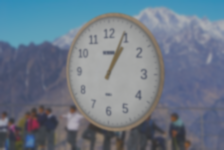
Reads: 1:04
